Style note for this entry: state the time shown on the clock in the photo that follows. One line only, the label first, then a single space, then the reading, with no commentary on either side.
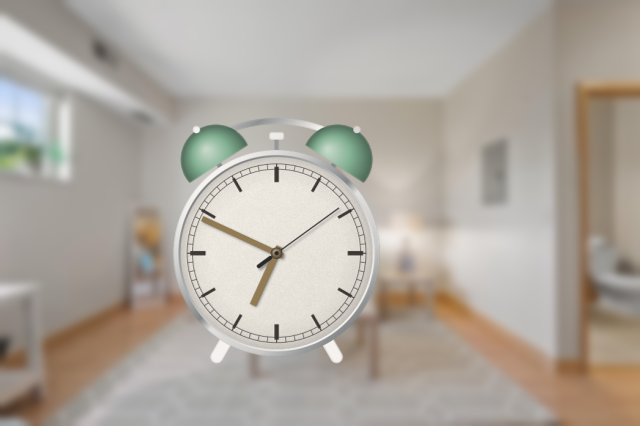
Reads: 6:49:09
